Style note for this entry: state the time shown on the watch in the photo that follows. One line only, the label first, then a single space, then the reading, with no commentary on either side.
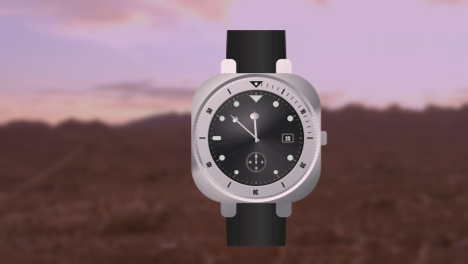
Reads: 11:52
